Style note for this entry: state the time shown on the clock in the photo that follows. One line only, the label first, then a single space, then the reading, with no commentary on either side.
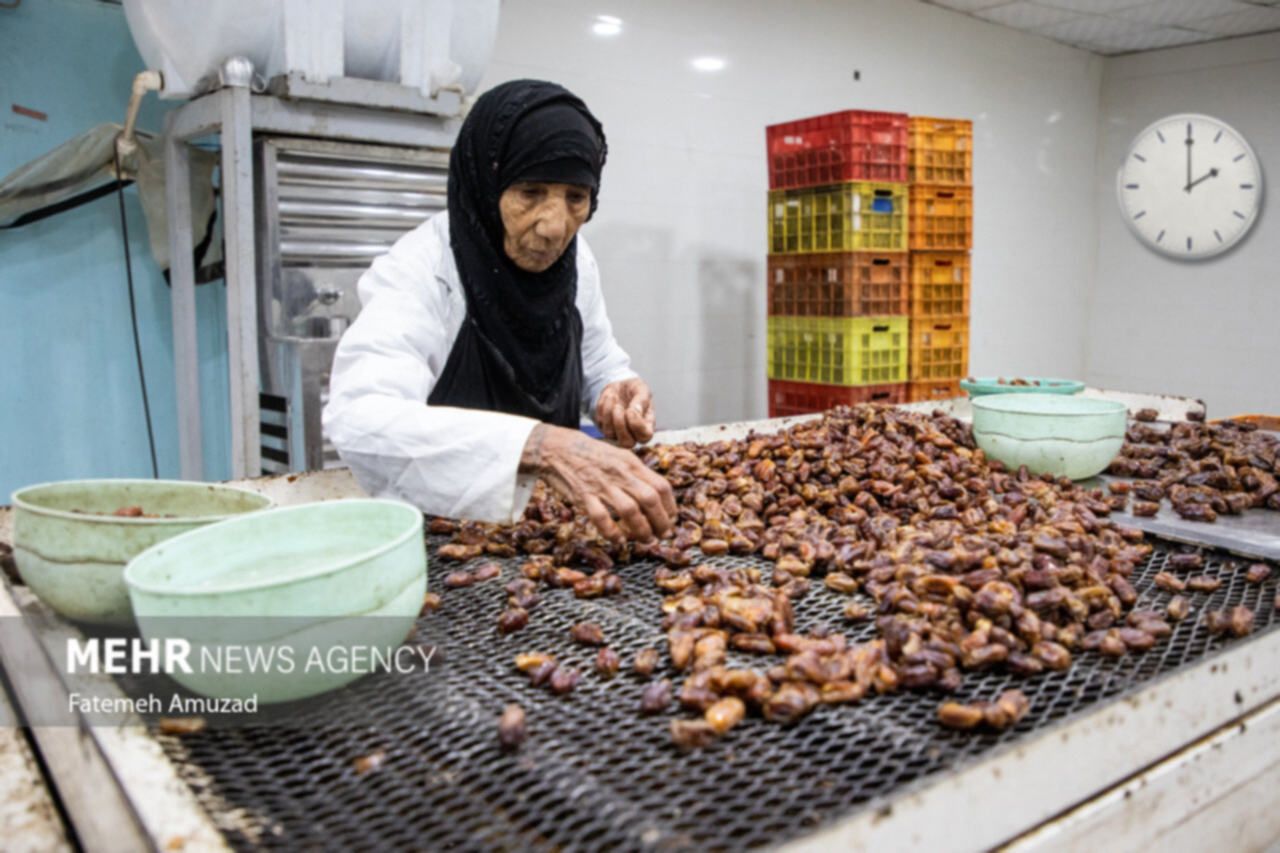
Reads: 2:00
